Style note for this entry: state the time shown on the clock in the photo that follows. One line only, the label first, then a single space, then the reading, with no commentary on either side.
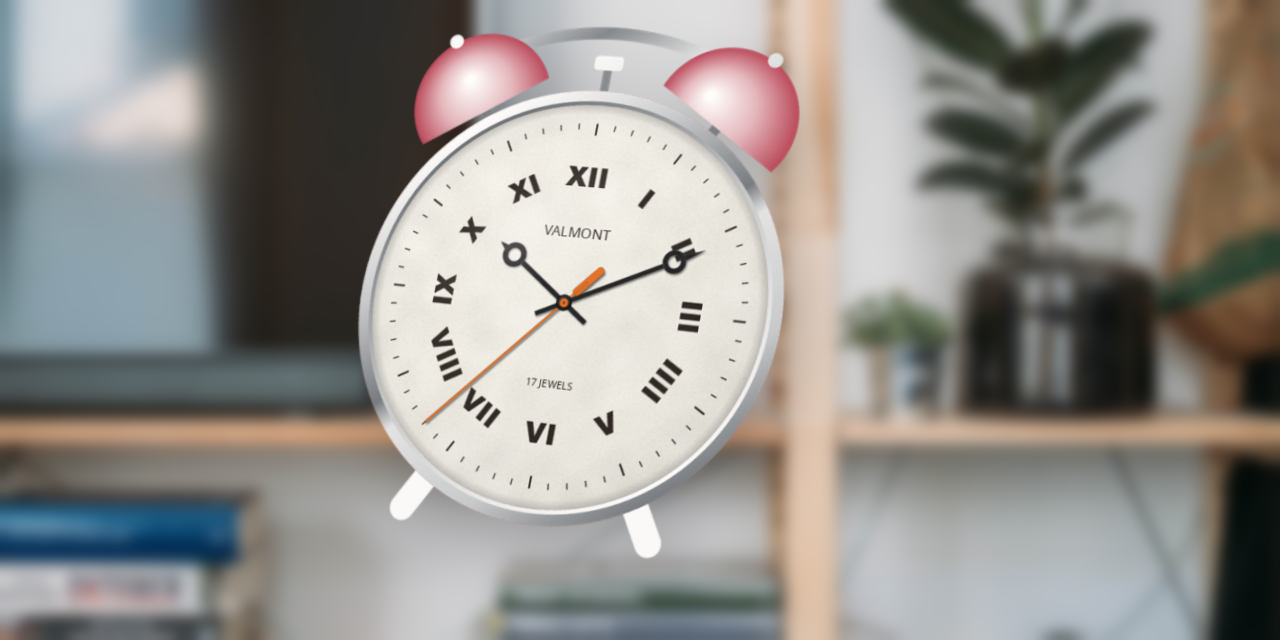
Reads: 10:10:37
